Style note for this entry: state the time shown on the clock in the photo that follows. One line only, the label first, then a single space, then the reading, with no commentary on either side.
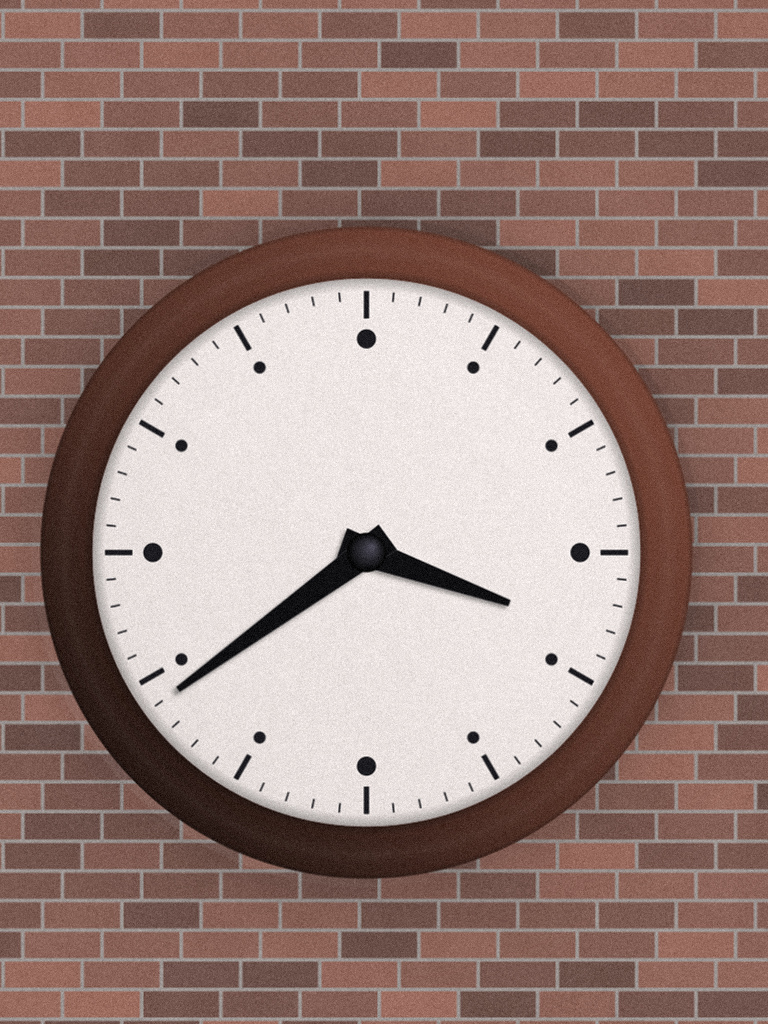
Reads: 3:39
